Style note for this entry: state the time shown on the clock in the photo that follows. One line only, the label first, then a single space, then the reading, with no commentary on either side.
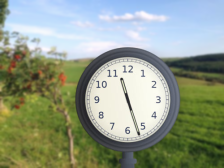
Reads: 11:27
